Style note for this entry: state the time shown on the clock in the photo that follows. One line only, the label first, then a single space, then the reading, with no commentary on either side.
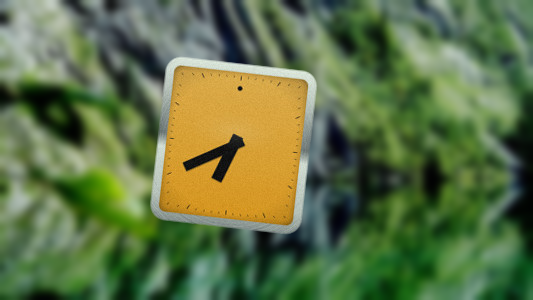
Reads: 6:40
